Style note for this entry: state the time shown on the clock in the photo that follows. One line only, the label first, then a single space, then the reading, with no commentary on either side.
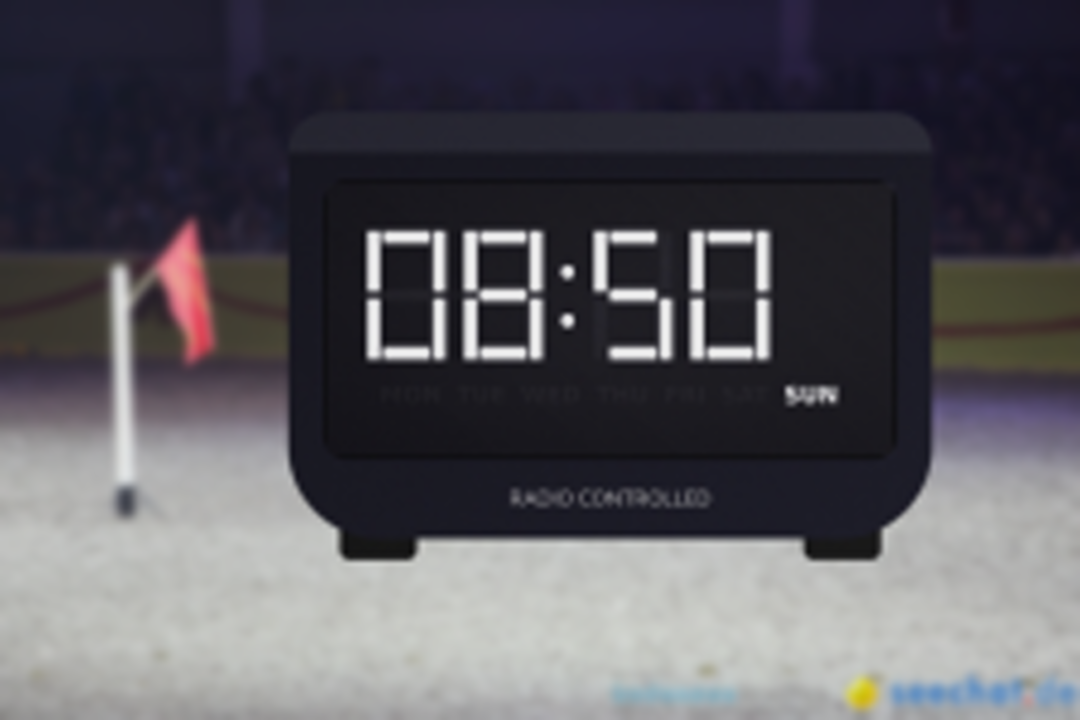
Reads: 8:50
